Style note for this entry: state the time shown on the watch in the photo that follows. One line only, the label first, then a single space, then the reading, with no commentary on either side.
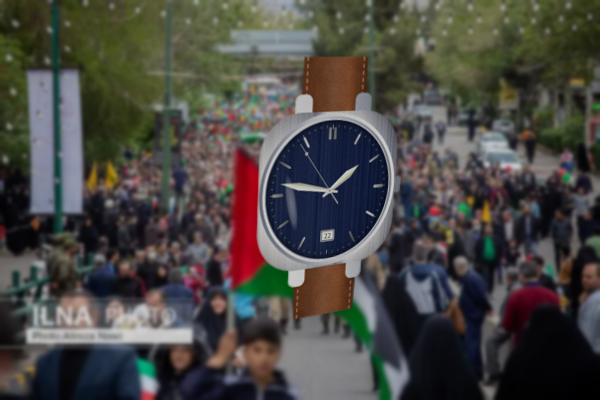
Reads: 1:46:54
